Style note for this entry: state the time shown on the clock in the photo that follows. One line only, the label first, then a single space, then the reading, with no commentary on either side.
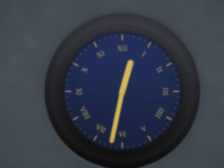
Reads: 12:32
